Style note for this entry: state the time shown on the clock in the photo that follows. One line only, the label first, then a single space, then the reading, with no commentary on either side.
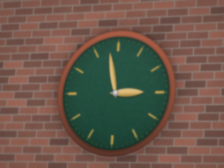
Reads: 2:58
